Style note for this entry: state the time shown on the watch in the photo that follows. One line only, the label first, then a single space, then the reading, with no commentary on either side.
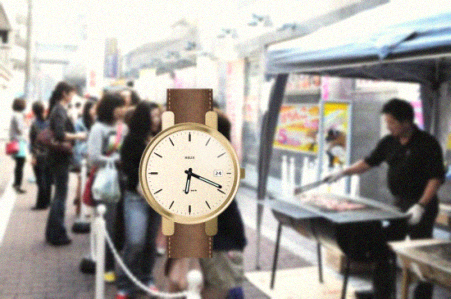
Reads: 6:19
